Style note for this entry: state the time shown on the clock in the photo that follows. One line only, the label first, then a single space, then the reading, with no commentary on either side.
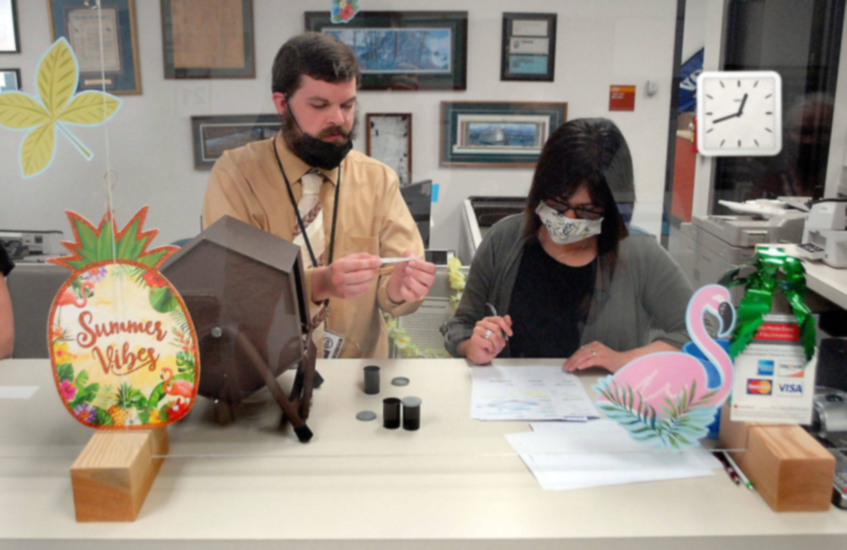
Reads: 12:42
